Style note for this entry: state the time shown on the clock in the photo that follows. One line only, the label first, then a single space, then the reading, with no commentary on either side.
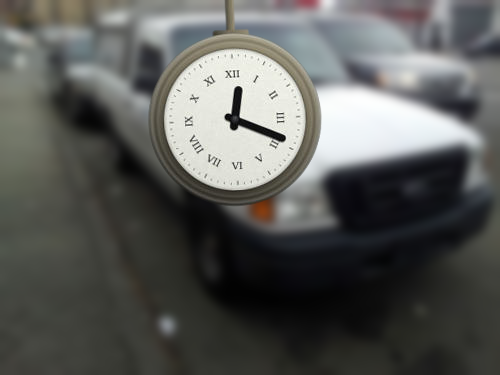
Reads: 12:19
